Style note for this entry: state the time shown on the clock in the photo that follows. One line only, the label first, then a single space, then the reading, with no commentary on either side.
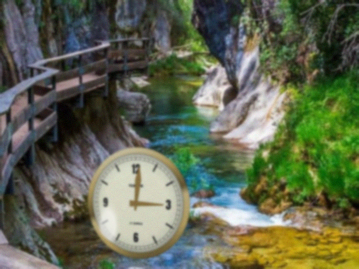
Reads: 3:01
